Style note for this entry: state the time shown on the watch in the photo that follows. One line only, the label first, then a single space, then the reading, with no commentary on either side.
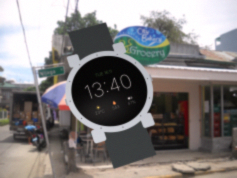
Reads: 13:40
